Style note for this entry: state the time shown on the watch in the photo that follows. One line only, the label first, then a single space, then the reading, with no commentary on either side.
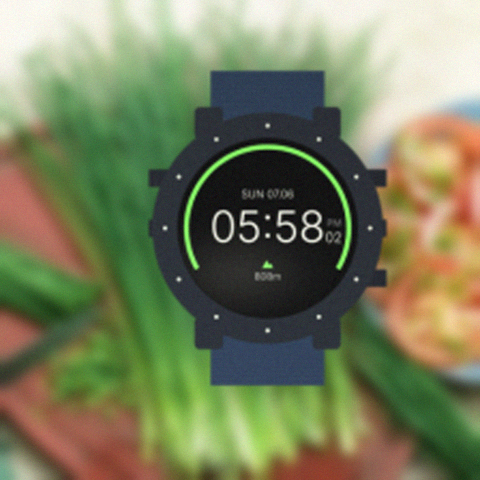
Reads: 5:58
